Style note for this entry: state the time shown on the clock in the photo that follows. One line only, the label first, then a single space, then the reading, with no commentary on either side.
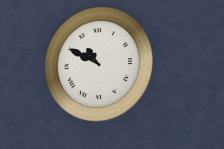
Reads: 10:50
